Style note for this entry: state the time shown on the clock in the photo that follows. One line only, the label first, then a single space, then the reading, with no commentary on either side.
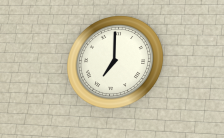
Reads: 6:59
